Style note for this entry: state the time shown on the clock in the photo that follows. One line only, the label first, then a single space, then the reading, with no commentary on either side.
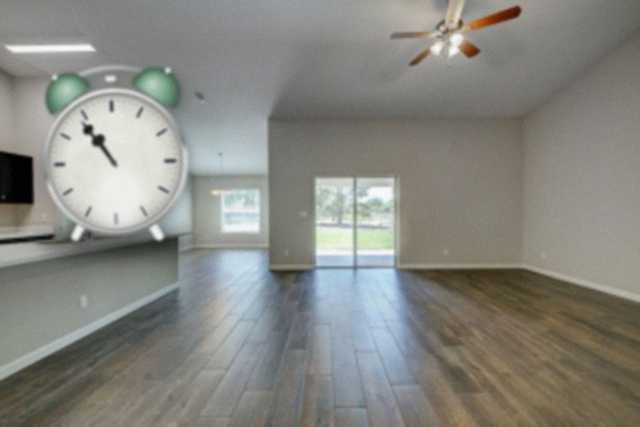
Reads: 10:54
